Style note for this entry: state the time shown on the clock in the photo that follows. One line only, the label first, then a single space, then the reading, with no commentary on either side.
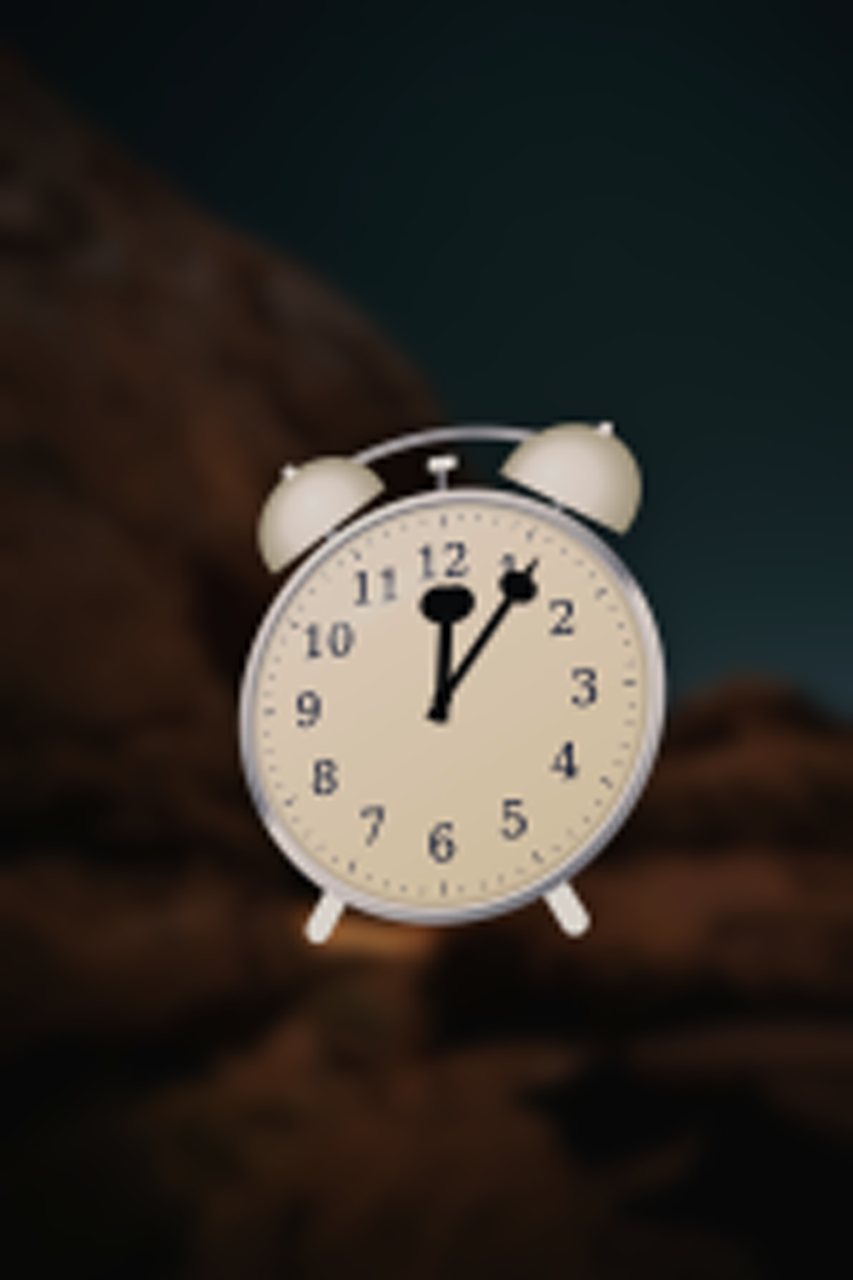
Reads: 12:06
